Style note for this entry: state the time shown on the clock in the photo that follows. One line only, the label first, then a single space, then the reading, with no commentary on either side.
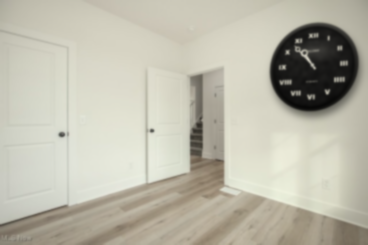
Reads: 10:53
